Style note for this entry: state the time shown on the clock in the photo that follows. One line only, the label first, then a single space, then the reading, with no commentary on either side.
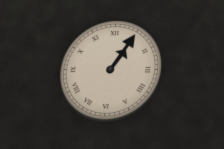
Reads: 1:05
